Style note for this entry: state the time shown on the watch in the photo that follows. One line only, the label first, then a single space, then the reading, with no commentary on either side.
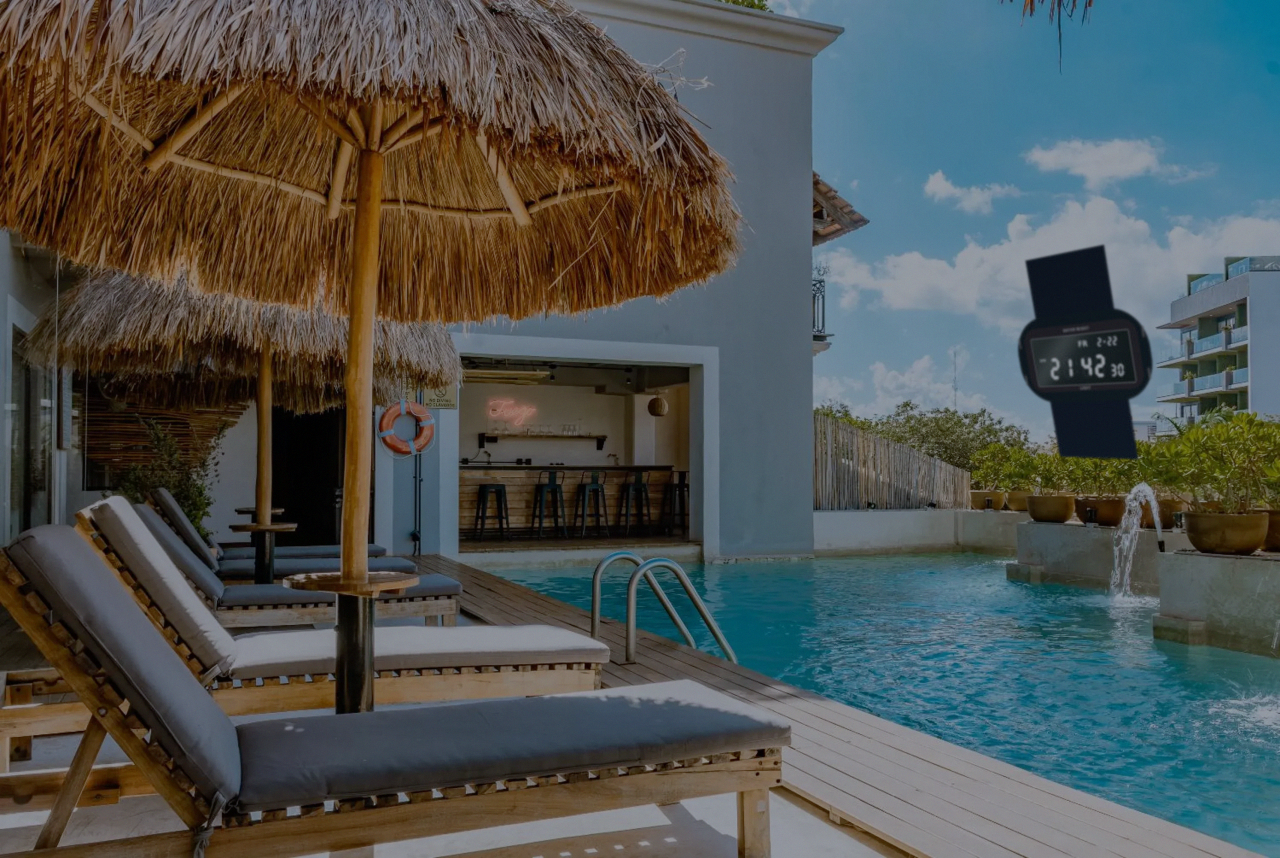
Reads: 21:42:30
